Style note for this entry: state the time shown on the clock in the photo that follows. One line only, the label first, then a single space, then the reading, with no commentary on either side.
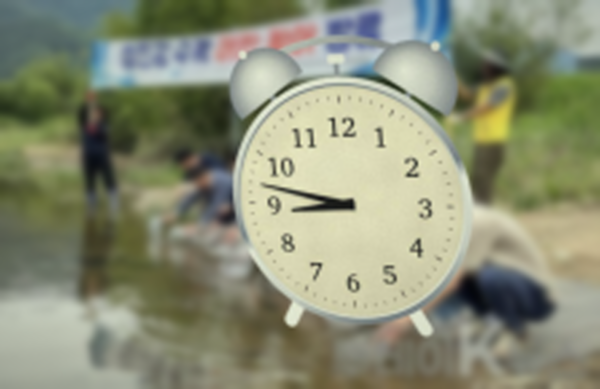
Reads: 8:47
